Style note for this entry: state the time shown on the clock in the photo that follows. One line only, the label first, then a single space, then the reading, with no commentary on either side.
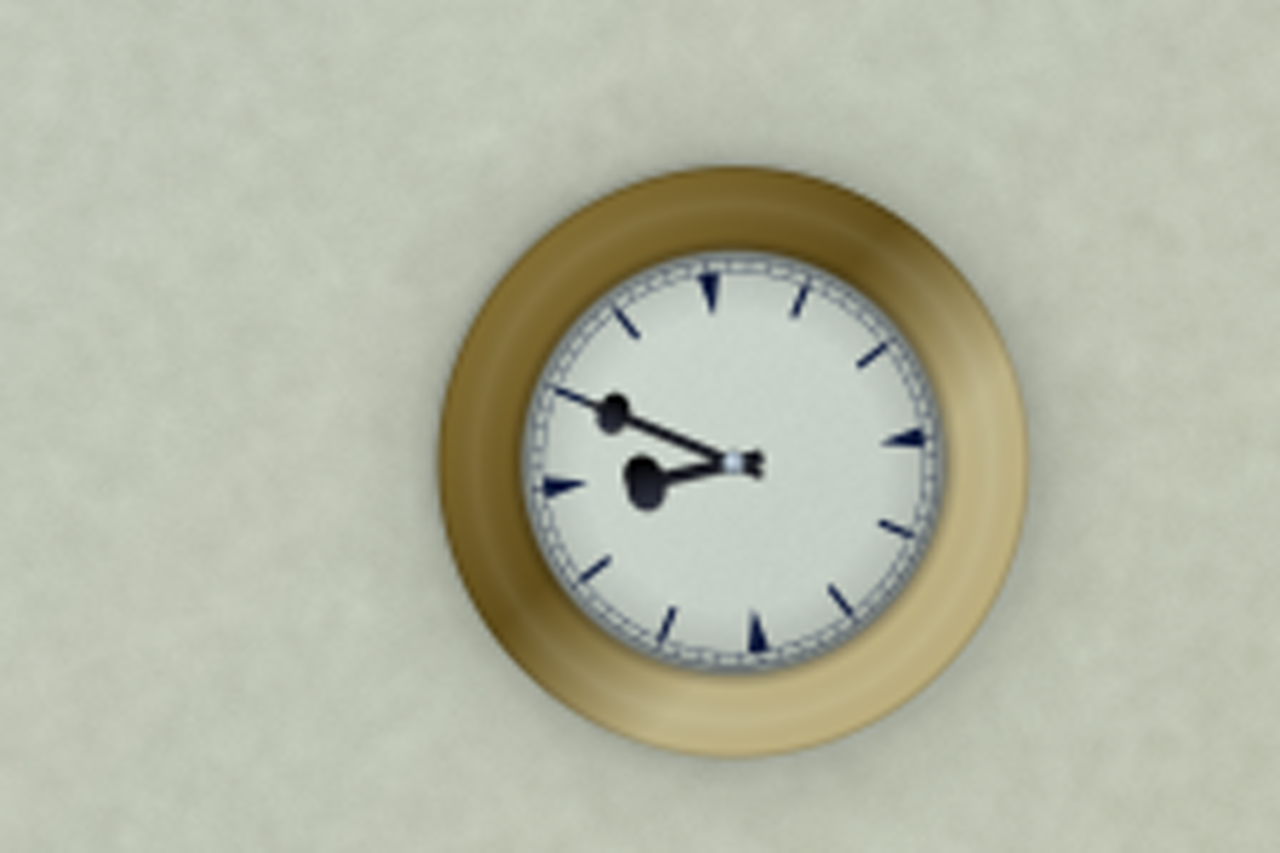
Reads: 8:50
